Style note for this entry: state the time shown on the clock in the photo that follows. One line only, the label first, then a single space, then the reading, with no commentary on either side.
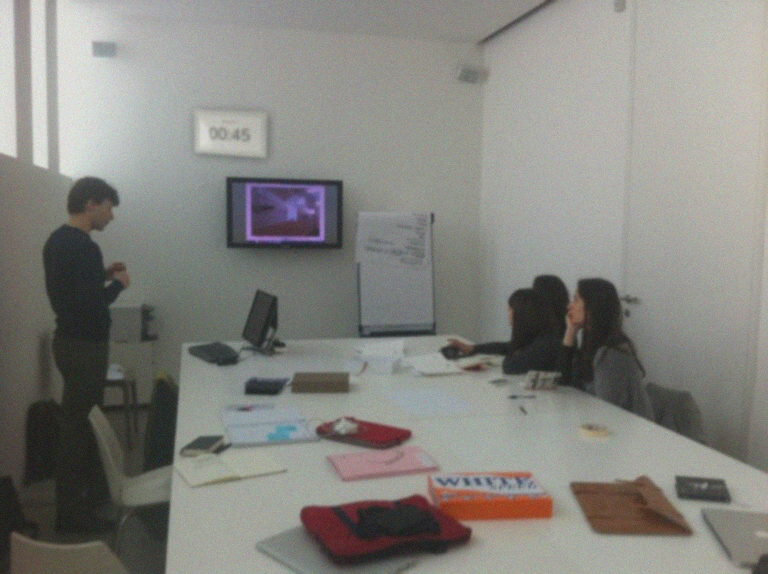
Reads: 0:45
